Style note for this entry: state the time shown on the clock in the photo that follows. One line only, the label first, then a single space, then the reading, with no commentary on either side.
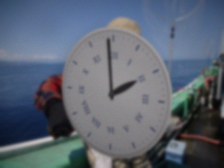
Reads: 1:59
